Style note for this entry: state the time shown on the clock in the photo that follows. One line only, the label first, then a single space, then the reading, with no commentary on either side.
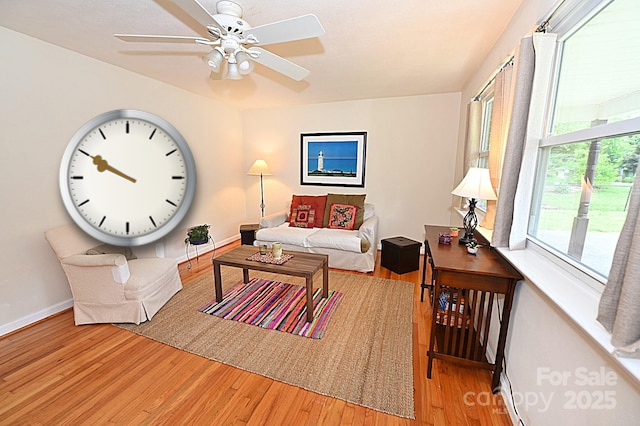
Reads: 9:50
